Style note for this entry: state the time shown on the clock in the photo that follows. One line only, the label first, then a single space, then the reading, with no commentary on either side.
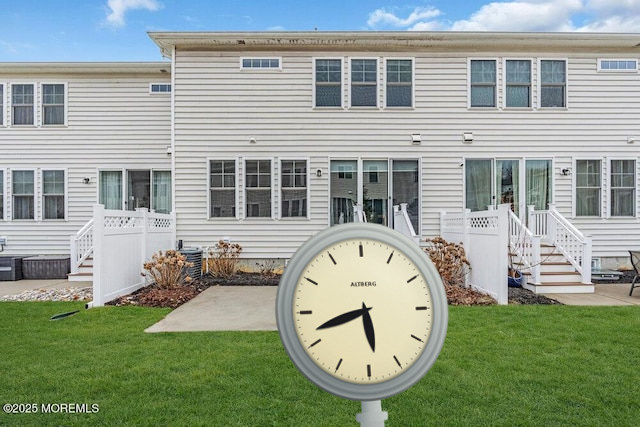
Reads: 5:42
